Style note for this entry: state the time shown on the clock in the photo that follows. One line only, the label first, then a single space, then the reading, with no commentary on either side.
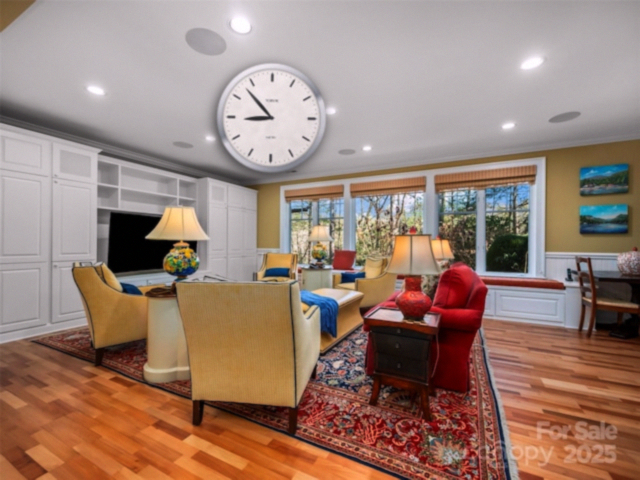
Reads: 8:53
